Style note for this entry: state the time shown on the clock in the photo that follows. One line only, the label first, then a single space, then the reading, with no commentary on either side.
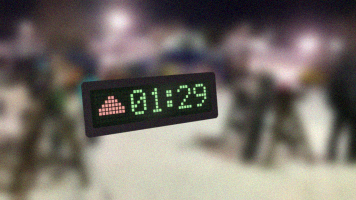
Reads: 1:29
